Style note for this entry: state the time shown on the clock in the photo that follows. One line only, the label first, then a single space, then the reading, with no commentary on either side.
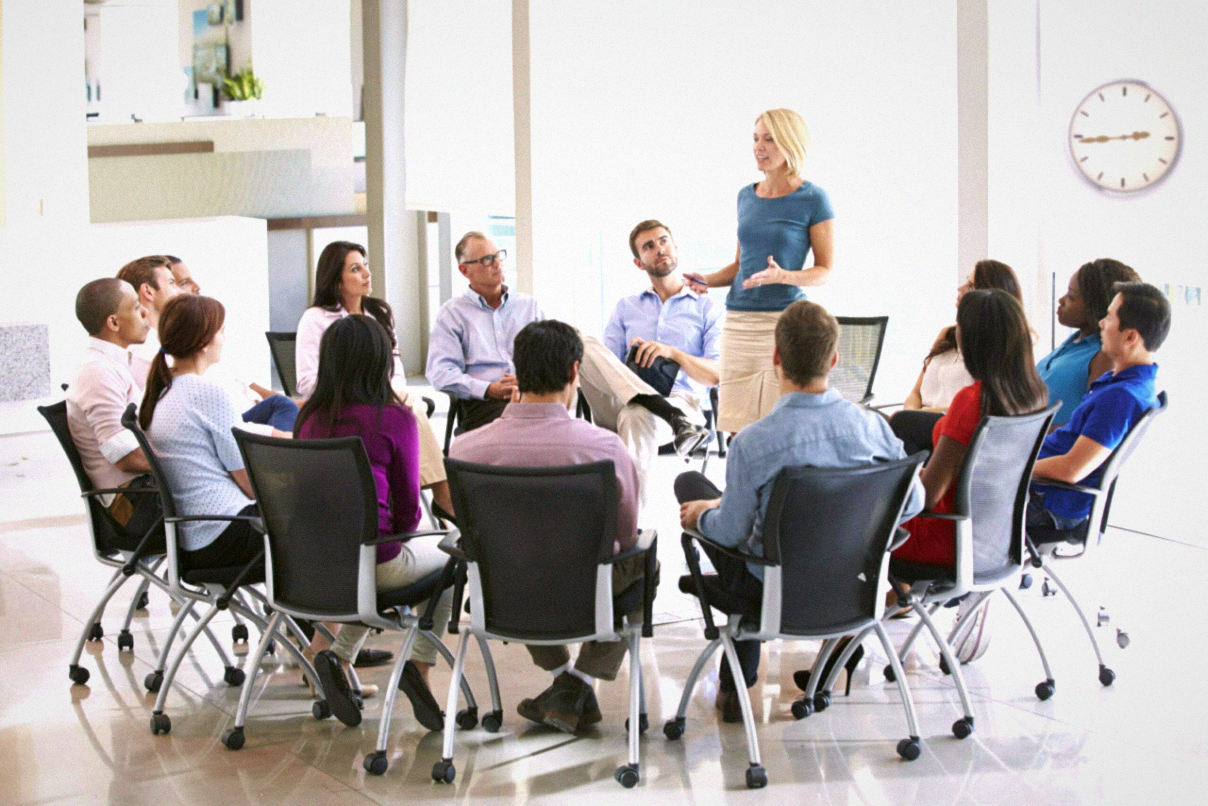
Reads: 2:44
